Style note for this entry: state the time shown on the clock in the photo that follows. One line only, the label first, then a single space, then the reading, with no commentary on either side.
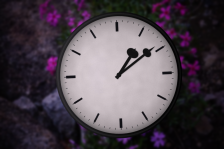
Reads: 1:09
